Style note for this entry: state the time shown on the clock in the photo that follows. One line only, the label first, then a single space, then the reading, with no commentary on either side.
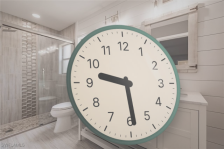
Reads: 9:29
